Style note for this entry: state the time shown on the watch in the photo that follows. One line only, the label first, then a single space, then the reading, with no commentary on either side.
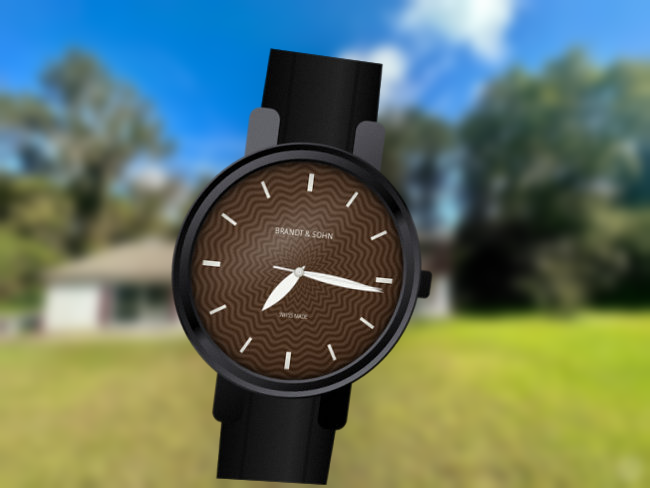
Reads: 7:16:16
